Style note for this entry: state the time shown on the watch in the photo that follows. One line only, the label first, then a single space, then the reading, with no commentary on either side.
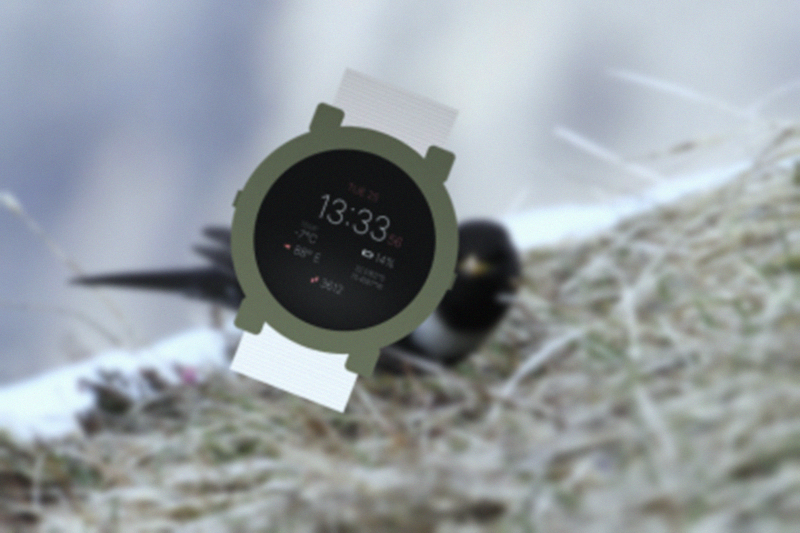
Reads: 13:33
